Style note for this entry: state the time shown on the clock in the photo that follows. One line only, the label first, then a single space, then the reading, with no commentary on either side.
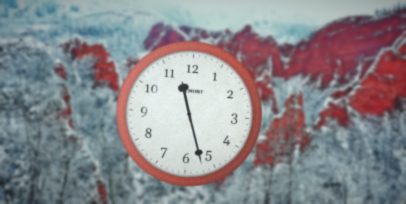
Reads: 11:27
